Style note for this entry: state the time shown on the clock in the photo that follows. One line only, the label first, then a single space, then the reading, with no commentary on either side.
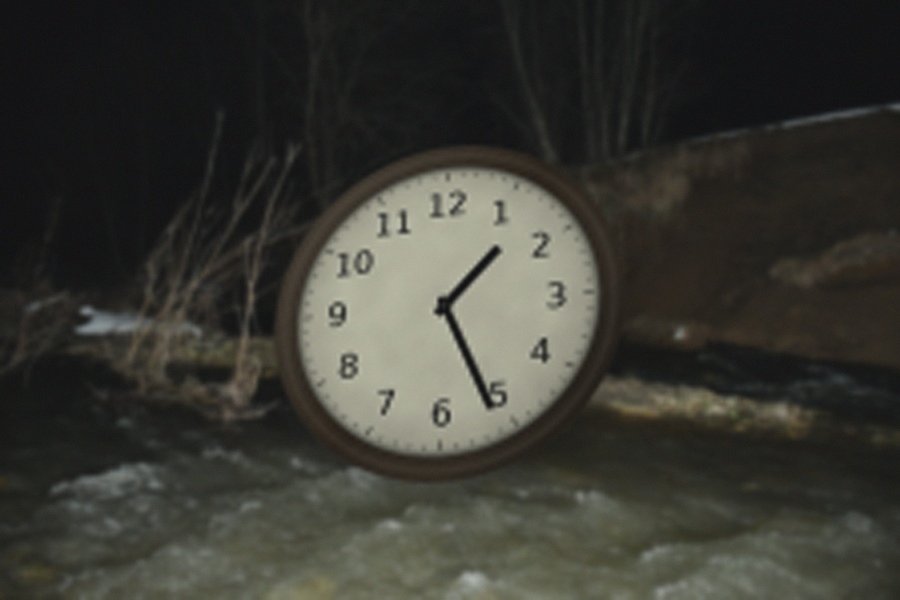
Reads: 1:26
